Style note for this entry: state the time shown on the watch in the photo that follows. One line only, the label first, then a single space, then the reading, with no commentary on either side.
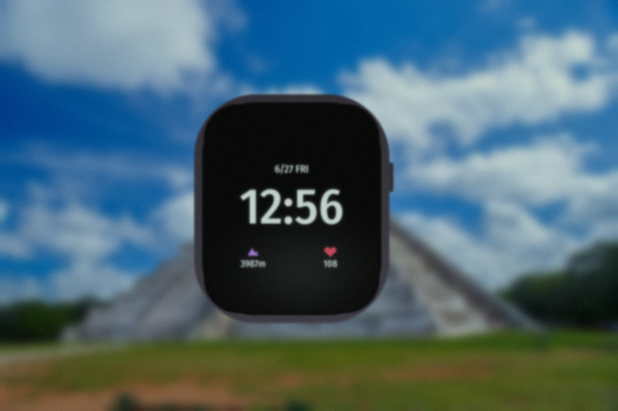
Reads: 12:56
